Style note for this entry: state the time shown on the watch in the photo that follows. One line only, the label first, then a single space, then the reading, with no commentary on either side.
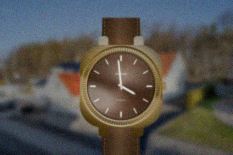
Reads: 3:59
